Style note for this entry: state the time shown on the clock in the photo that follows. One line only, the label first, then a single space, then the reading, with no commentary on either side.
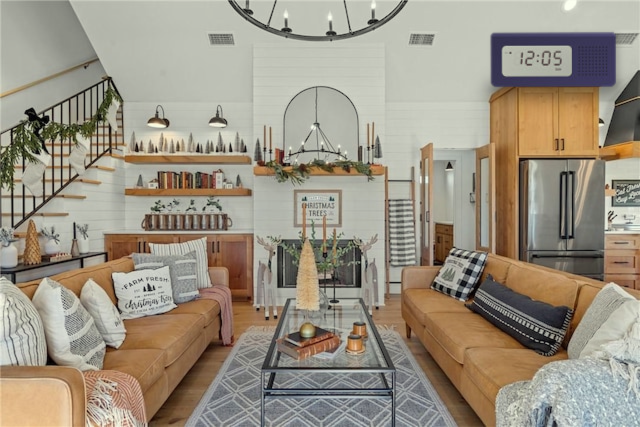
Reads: 12:05
